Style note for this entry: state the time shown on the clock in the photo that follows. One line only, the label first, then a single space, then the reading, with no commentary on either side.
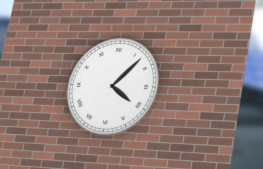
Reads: 4:07
